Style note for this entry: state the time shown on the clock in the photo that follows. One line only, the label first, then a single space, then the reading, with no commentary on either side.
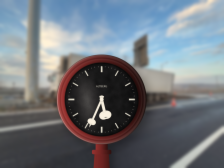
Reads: 5:34
